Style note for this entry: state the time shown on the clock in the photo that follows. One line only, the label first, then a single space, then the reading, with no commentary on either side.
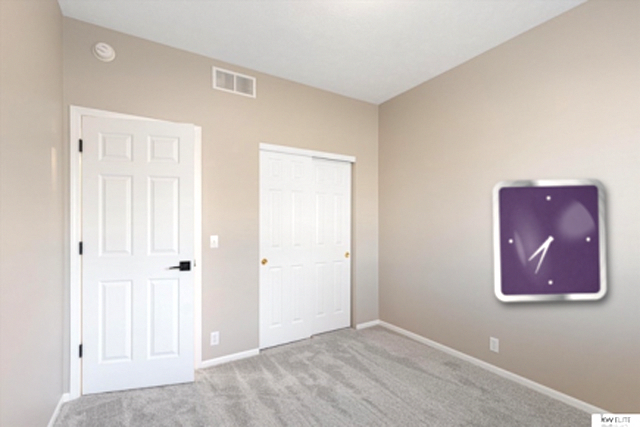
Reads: 7:34
